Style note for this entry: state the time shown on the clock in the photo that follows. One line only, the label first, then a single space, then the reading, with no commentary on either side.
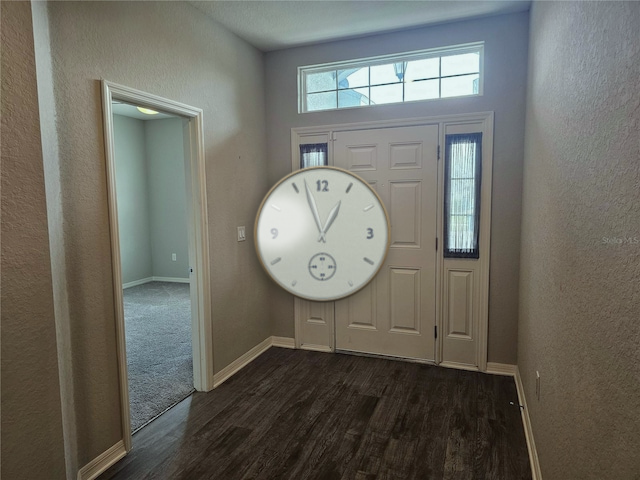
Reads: 12:57
